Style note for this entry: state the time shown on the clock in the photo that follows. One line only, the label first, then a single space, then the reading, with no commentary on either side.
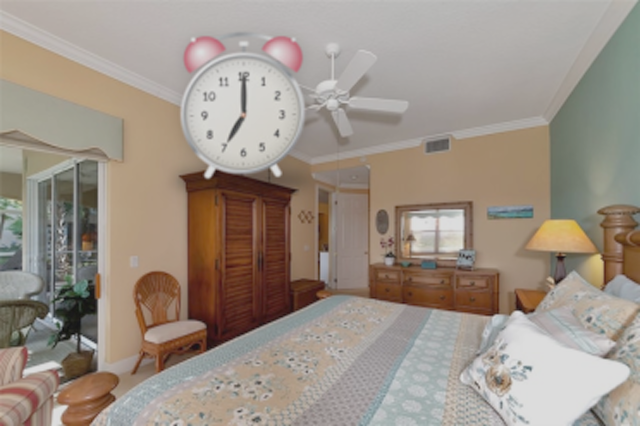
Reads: 7:00
